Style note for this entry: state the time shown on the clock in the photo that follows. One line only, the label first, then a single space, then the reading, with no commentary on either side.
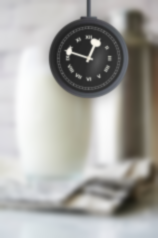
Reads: 12:48
